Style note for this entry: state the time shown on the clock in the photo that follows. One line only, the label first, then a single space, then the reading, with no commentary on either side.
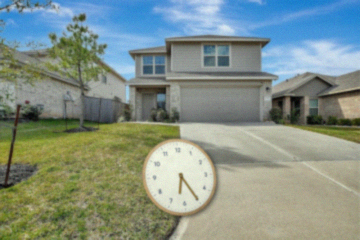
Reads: 6:25
